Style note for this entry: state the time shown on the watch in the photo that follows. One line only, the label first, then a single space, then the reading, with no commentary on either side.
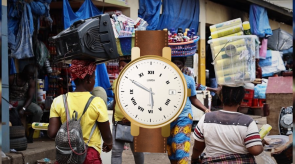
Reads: 5:50
